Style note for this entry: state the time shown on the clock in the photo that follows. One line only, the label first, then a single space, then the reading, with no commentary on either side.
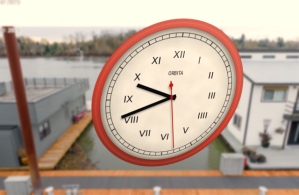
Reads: 9:41:28
